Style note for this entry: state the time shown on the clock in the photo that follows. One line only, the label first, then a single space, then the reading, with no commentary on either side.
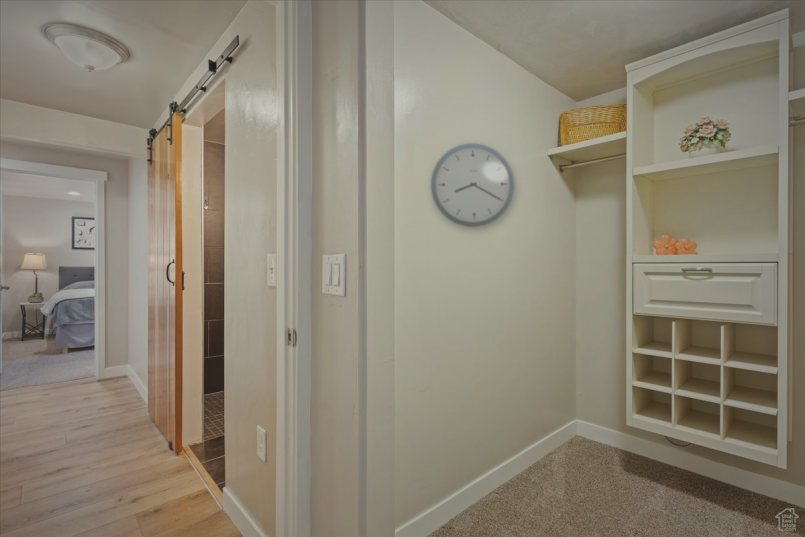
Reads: 8:20
